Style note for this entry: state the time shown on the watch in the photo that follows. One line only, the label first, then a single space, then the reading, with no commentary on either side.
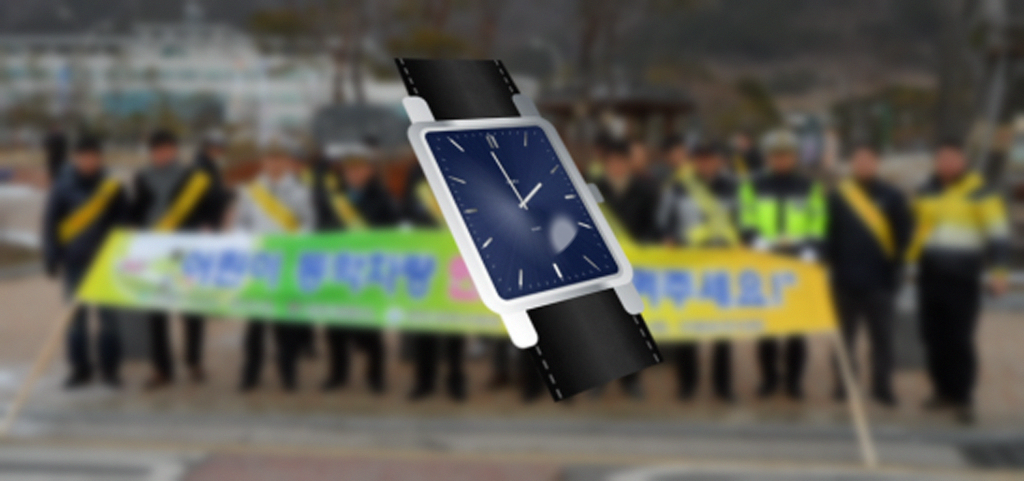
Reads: 1:59
